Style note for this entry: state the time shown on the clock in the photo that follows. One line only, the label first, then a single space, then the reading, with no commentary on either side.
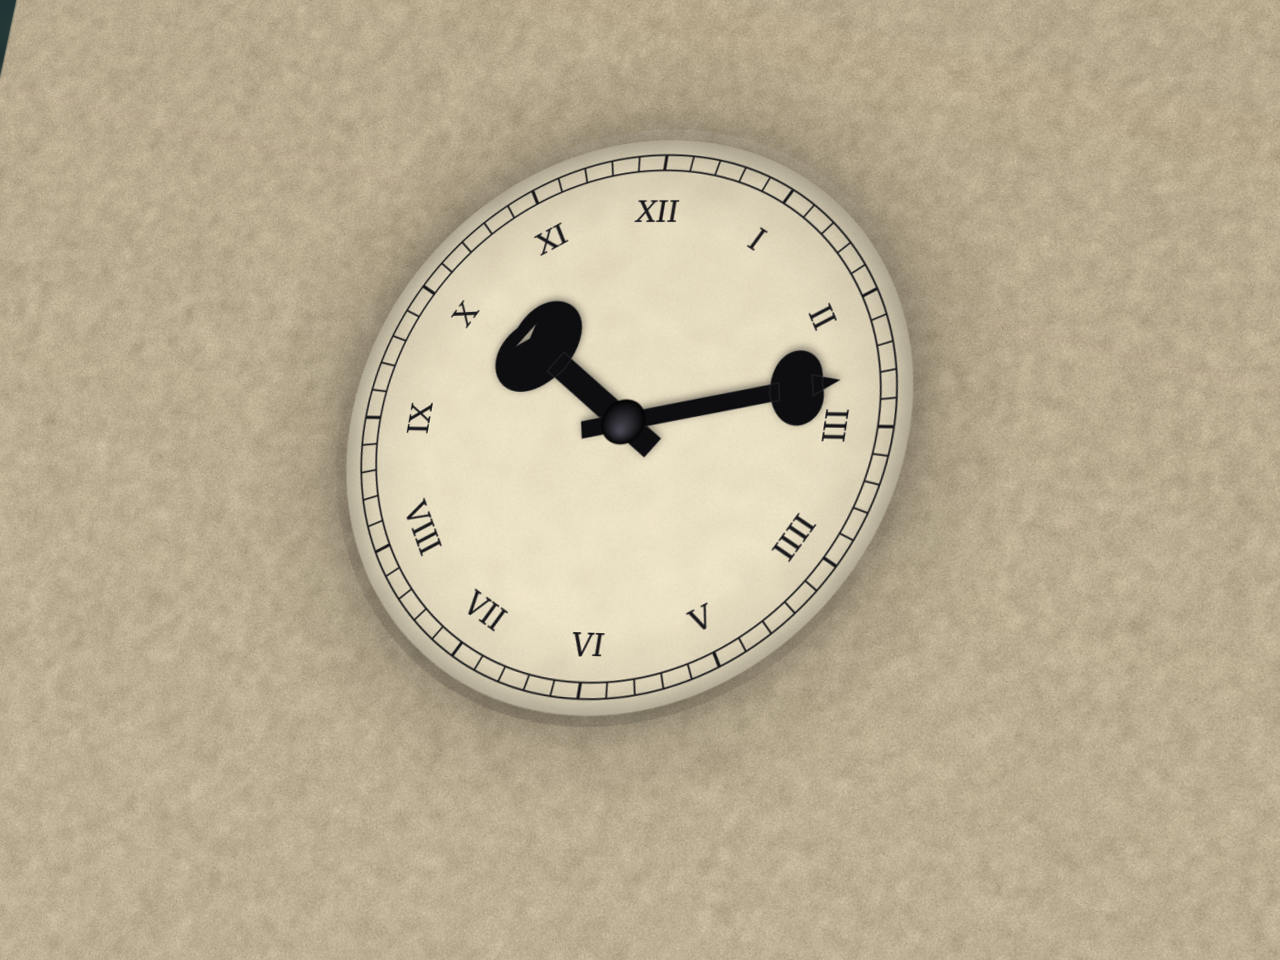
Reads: 10:13
